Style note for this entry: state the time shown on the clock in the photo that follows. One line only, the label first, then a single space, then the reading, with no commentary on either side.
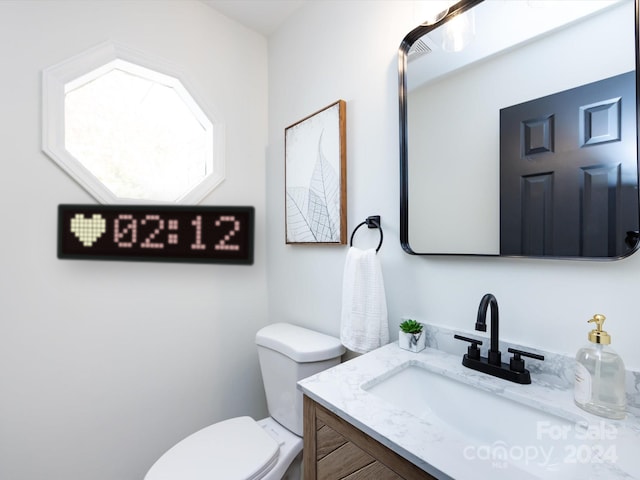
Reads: 2:12
